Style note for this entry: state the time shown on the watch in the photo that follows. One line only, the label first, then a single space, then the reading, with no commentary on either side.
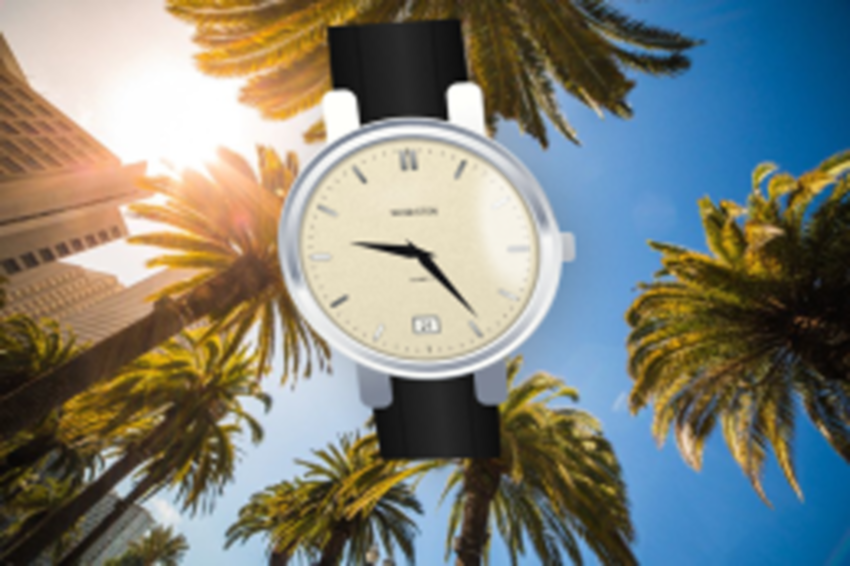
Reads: 9:24
